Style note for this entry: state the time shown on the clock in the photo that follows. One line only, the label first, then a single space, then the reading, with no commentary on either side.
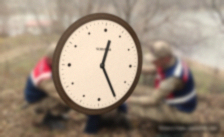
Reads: 12:25
